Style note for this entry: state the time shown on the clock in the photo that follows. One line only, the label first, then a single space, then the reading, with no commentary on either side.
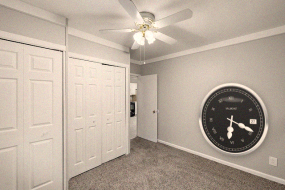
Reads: 6:19
